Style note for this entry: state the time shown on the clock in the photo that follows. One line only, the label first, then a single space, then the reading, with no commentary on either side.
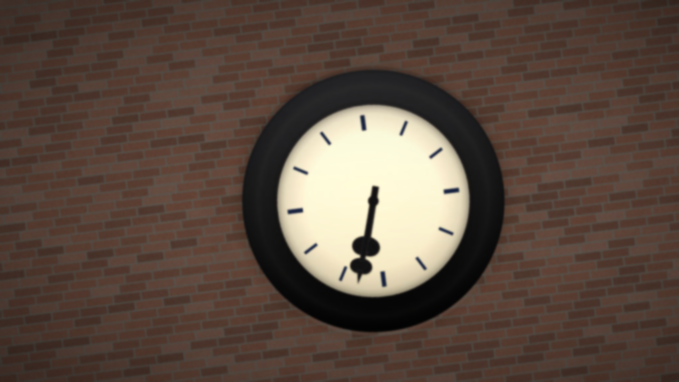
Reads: 6:33
